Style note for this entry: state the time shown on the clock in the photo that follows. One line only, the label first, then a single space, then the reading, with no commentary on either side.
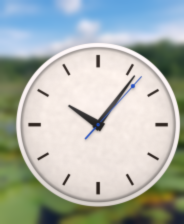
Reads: 10:06:07
